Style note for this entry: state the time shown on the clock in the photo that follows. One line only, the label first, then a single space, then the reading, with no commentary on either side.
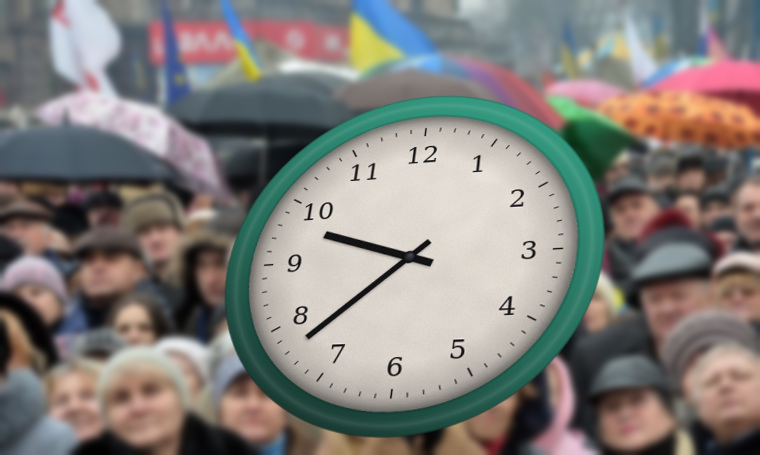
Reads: 9:38
